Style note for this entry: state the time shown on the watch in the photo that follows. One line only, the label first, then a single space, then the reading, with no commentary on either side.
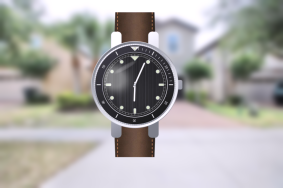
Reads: 6:04
